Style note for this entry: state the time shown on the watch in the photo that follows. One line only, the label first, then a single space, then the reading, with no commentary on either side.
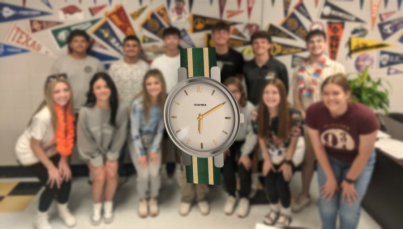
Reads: 6:10
